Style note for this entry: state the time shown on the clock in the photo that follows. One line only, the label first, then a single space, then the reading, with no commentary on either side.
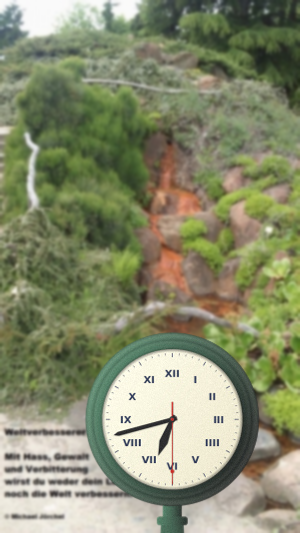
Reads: 6:42:30
